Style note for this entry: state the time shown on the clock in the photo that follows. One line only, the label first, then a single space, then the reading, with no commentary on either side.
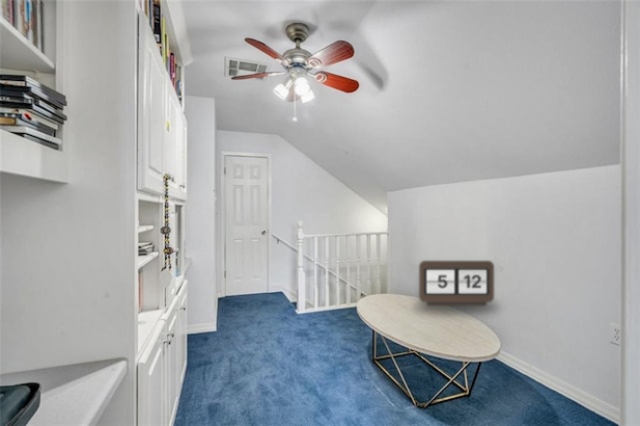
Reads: 5:12
